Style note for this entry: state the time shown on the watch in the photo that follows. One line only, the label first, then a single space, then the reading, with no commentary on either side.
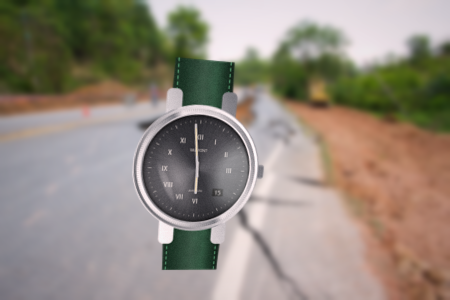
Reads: 5:59
